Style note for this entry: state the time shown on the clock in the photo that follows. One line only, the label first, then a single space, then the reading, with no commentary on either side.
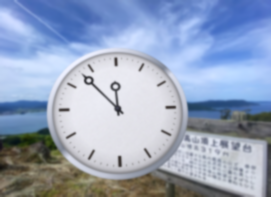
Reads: 11:53
